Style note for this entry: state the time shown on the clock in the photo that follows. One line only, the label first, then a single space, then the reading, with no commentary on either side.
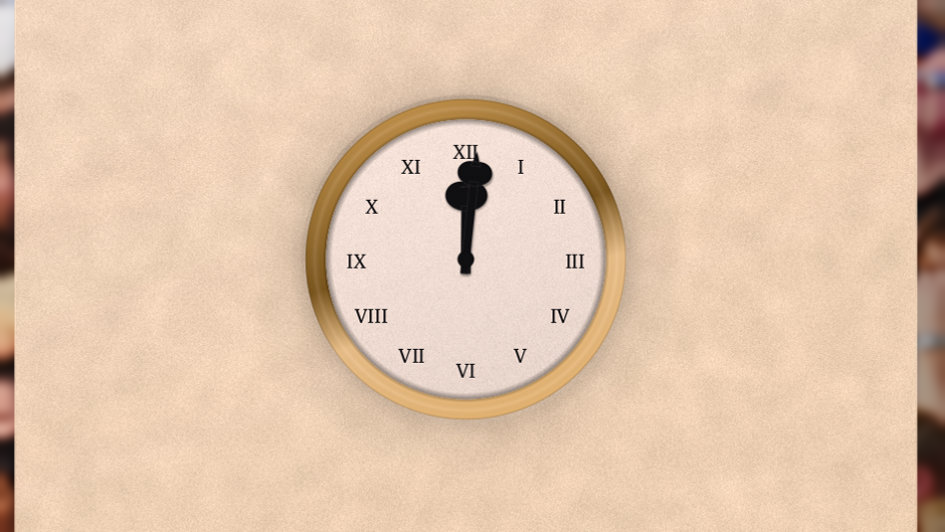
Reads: 12:01
